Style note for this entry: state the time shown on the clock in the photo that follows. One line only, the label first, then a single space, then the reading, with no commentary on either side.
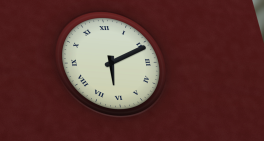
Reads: 6:11
